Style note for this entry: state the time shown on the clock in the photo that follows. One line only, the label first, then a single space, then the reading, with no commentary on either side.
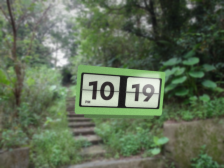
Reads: 10:19
